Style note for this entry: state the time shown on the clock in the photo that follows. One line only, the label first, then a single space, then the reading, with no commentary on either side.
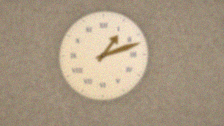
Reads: 1:12
